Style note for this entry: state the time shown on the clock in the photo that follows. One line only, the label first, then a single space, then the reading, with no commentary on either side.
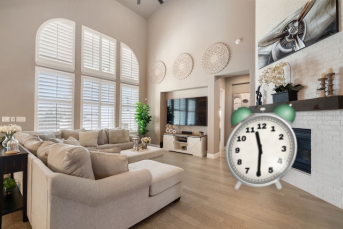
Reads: 11:30
